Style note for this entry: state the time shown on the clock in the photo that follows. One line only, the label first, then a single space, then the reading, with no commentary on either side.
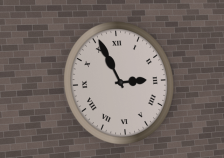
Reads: 2:56
